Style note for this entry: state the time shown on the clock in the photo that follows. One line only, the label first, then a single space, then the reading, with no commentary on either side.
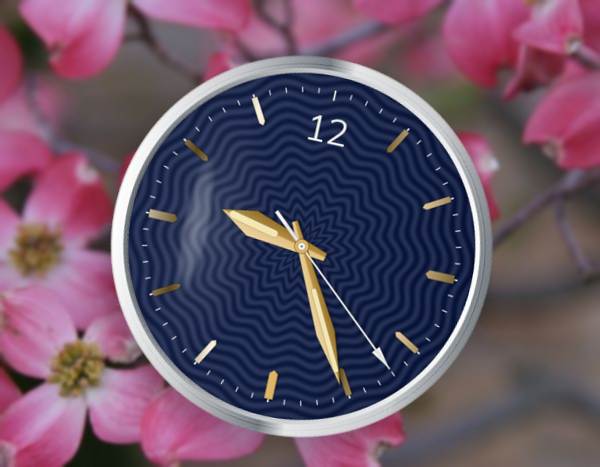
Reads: 9:25:22
